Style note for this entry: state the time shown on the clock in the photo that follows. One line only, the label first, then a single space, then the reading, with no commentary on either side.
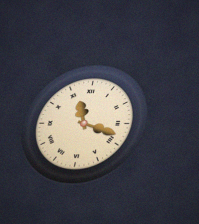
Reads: 11:18
